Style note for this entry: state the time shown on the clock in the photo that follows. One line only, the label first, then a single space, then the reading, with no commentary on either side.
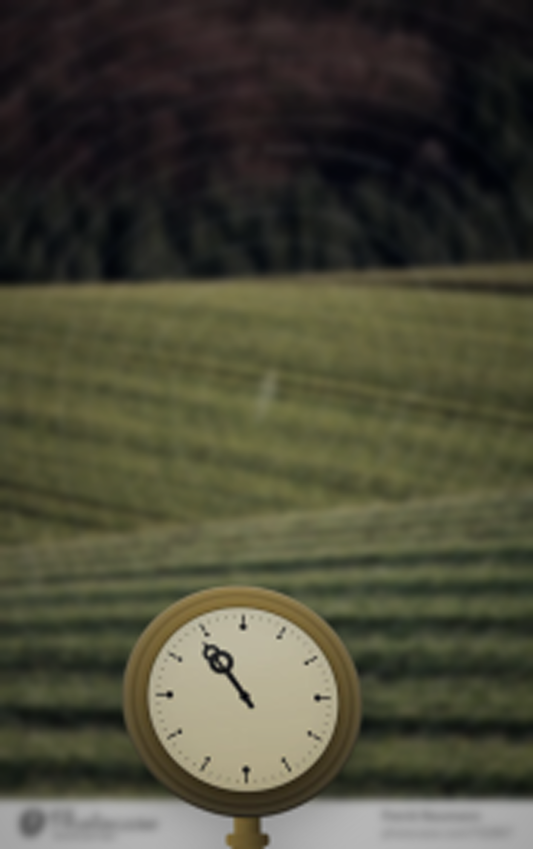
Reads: 10:54
